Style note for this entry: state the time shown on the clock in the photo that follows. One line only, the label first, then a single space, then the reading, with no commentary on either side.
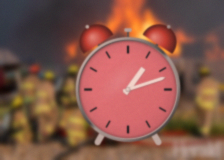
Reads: 1:12
